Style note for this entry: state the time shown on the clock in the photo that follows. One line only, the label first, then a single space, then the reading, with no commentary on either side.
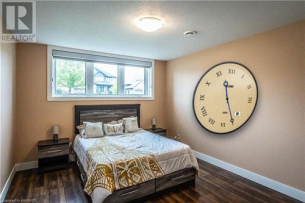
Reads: 11:26
